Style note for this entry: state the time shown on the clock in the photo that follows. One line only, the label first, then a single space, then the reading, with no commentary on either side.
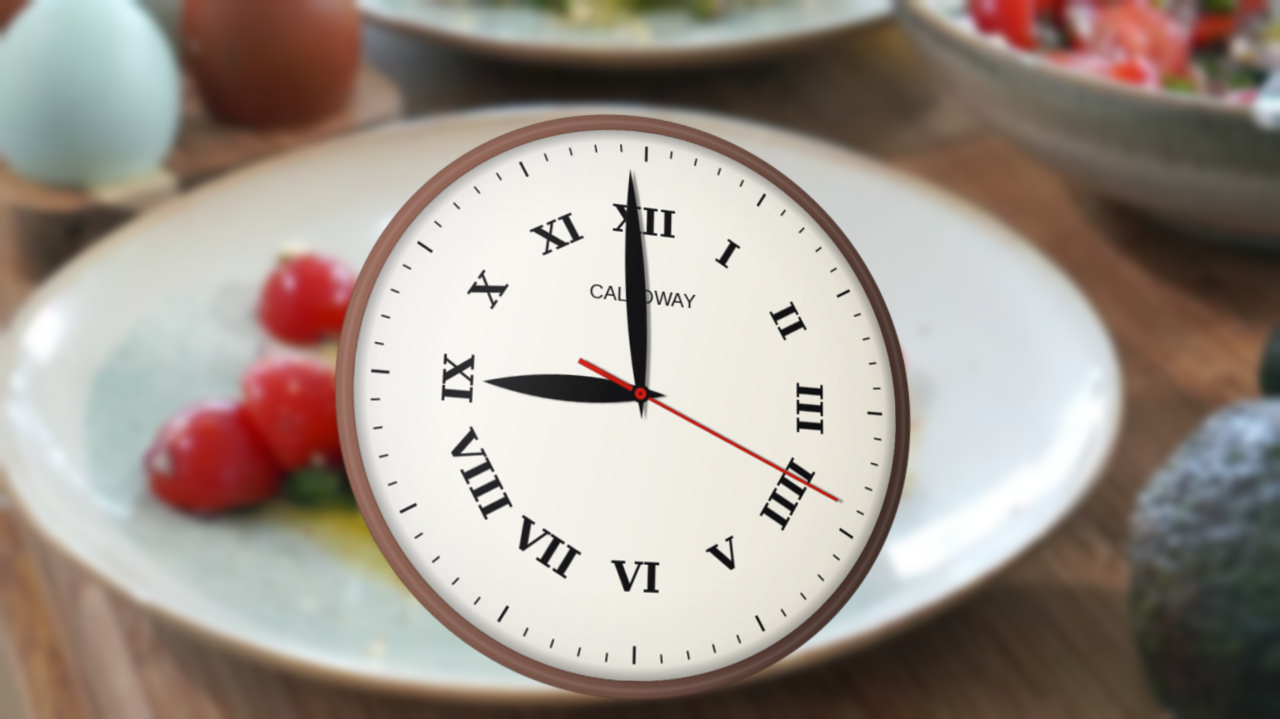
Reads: 8:59:19
